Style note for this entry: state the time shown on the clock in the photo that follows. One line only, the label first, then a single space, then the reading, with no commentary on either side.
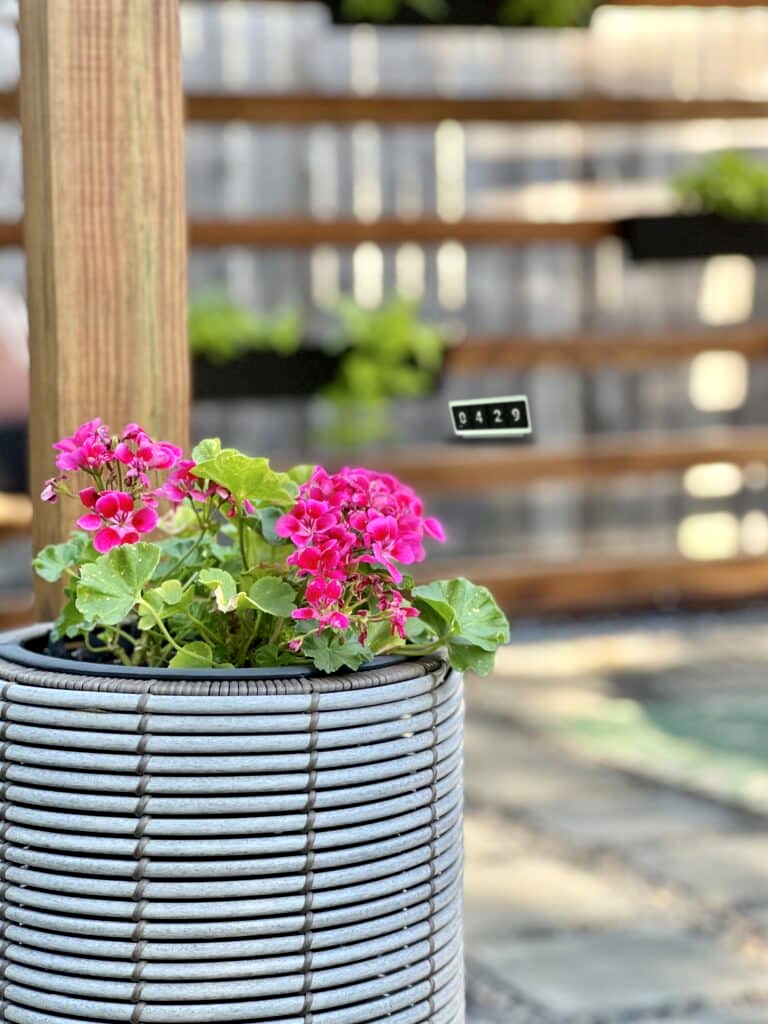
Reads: 4:29
